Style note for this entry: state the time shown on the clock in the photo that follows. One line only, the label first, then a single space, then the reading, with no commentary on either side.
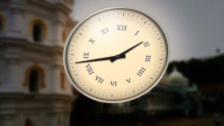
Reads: 1:43
